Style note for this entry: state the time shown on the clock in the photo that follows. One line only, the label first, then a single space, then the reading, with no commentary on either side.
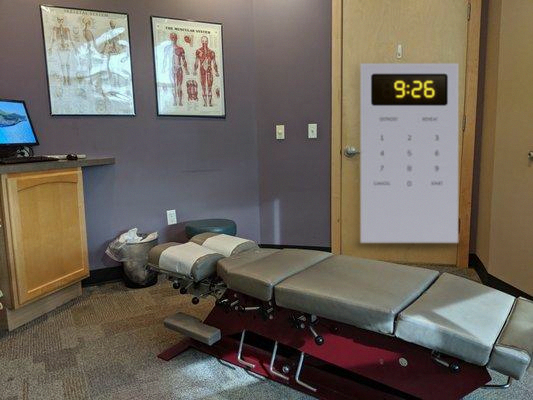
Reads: 9:26
